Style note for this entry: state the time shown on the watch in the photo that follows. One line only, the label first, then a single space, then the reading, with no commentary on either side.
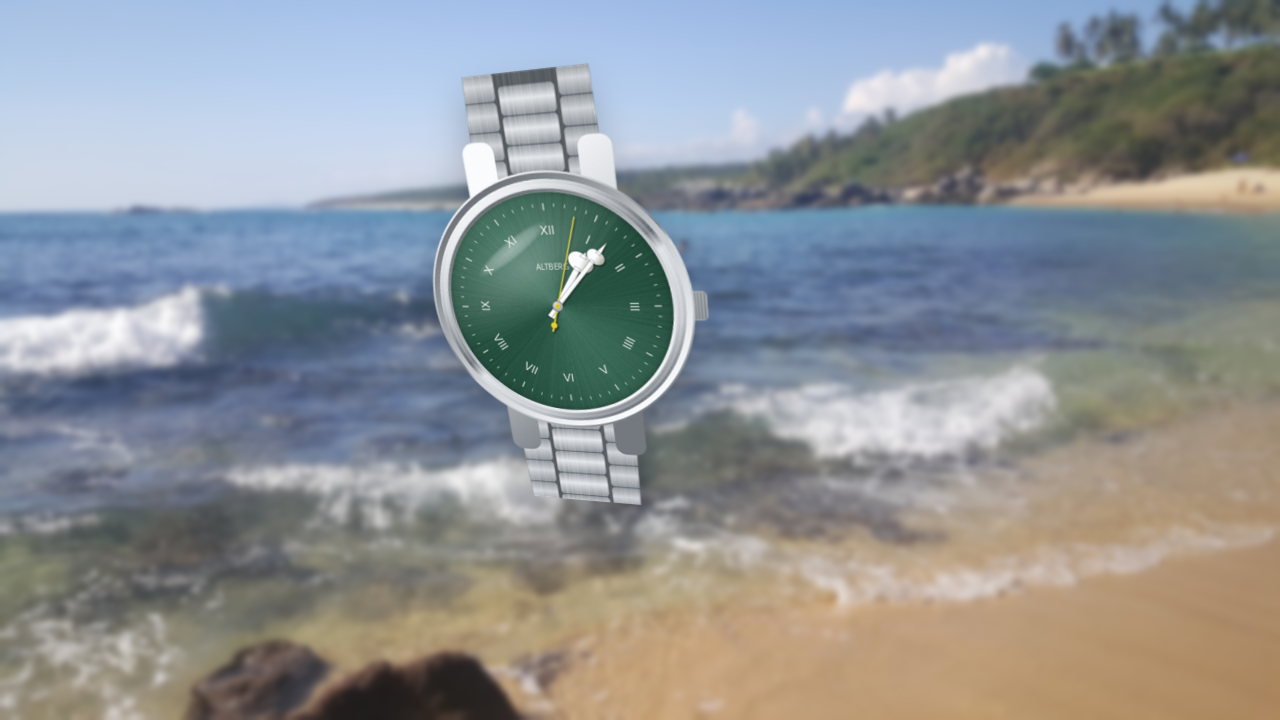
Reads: 1:07:03
